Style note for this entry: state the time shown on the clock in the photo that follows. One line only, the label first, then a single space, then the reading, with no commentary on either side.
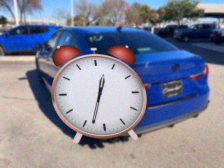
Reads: 12:33
